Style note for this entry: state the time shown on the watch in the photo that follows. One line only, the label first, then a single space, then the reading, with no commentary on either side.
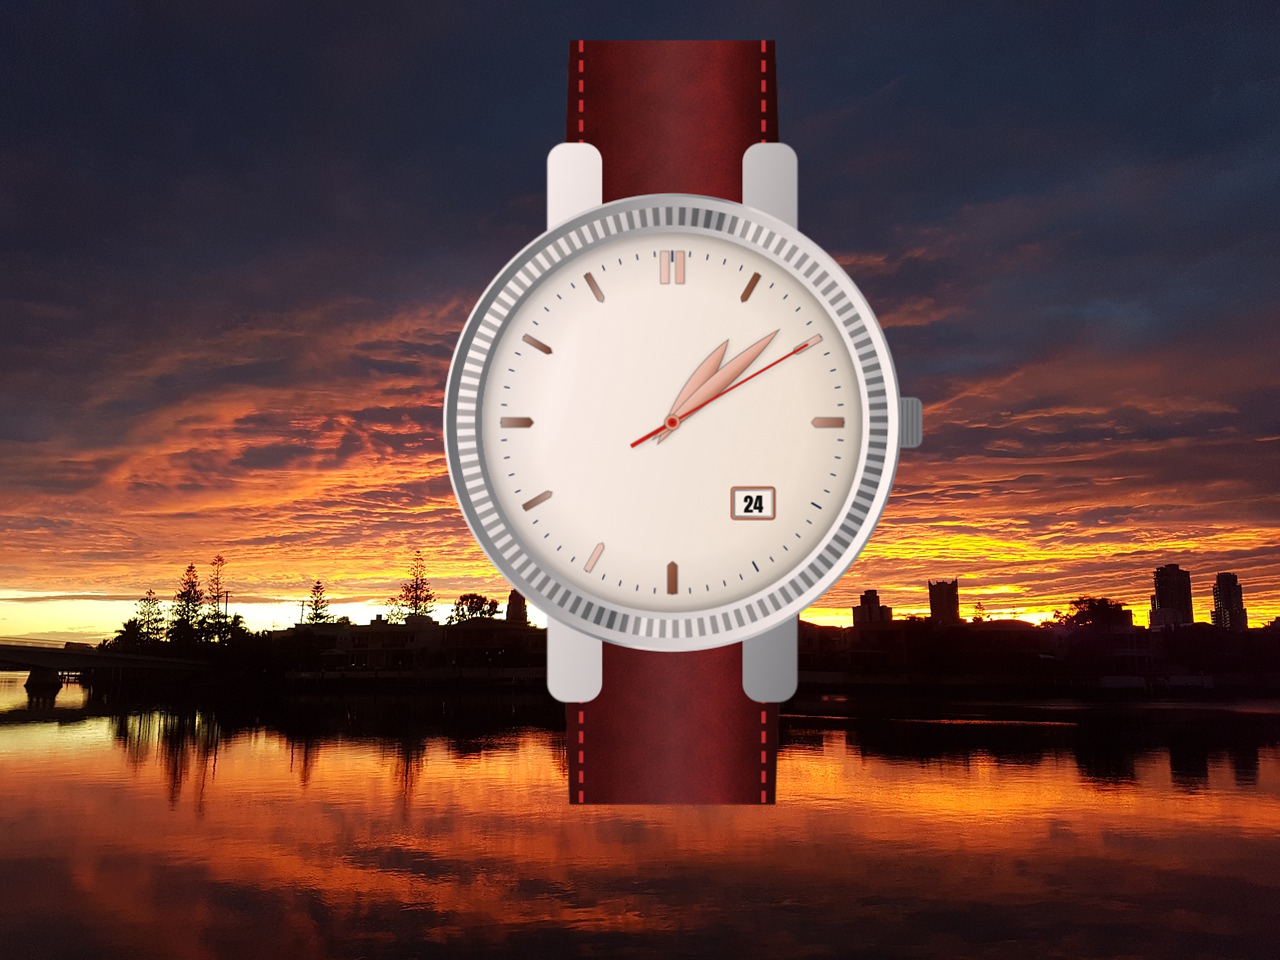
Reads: 1:08:10
